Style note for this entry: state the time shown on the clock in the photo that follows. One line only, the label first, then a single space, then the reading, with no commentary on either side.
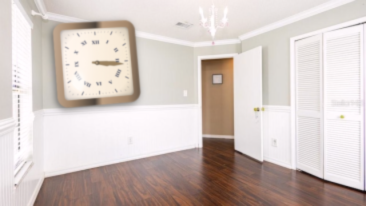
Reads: 3:16
